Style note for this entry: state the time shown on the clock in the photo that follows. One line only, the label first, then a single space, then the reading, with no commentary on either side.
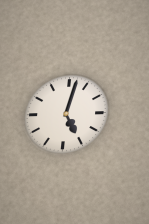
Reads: 5:02
